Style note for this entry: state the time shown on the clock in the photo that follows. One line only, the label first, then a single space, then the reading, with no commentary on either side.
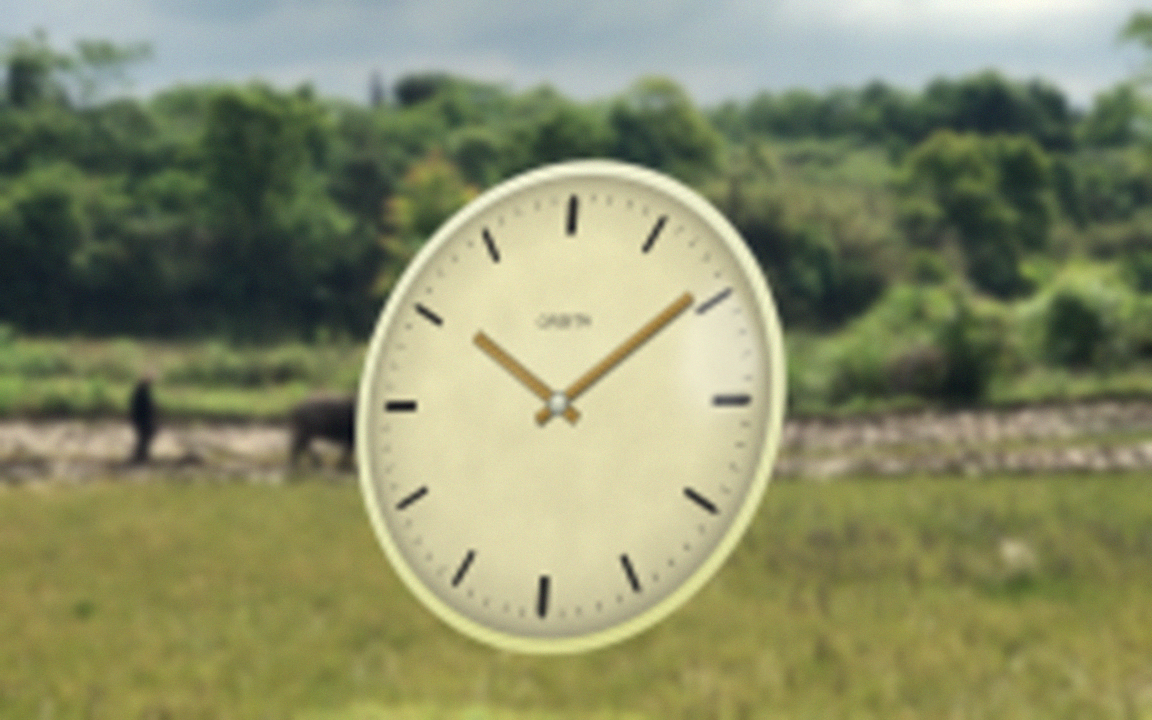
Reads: 10:09
